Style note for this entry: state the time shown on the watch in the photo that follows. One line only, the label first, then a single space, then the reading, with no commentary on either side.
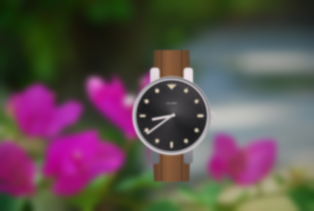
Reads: 8:39
